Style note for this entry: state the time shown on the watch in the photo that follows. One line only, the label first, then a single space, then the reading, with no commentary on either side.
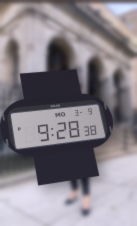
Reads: 9:28:38
